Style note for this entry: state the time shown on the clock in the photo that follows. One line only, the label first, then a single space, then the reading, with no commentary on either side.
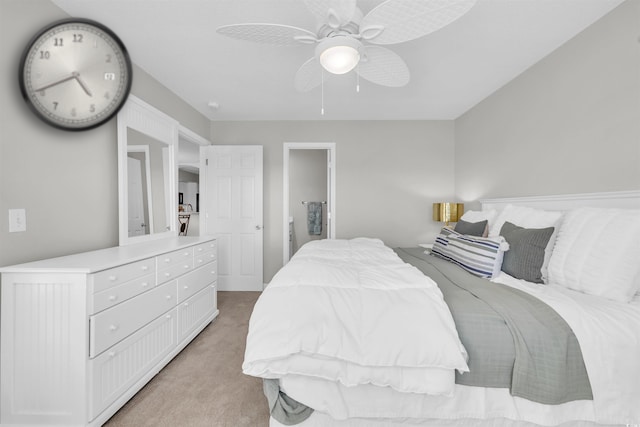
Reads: 4:41
